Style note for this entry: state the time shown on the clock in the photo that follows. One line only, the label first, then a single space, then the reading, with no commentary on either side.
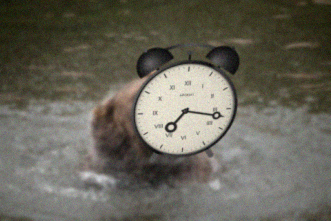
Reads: 7:17
